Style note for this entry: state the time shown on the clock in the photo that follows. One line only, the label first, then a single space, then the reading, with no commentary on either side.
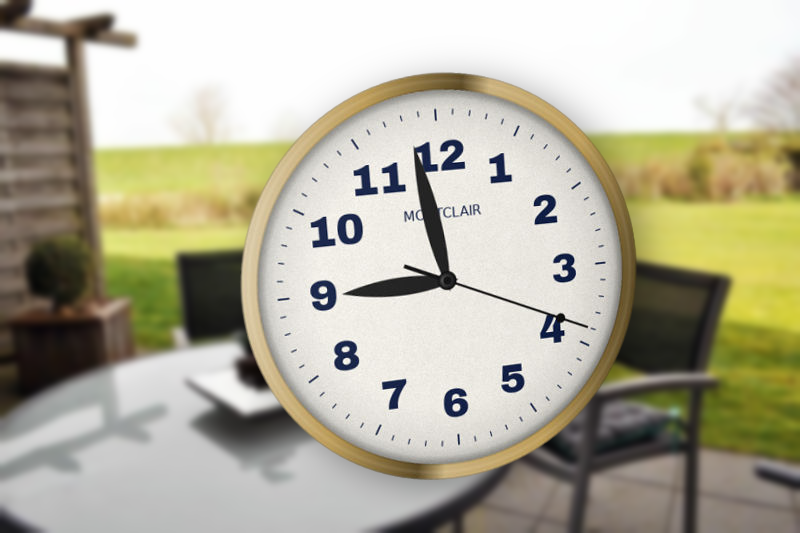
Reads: 8:58:19
